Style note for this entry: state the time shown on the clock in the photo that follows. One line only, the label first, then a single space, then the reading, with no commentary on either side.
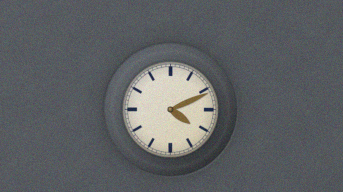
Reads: 4:11
